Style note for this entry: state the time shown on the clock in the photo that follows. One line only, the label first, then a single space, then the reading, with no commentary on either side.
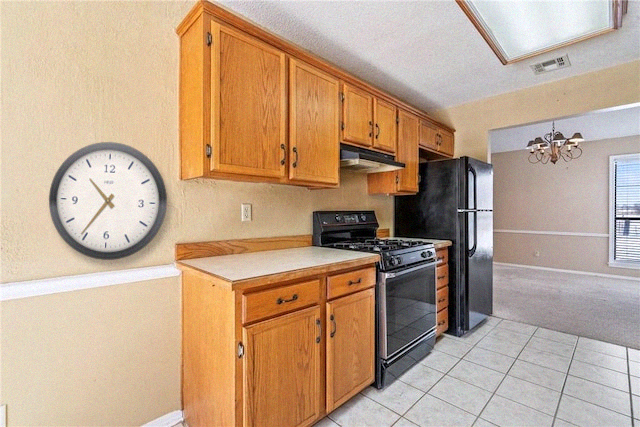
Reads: 10:36
